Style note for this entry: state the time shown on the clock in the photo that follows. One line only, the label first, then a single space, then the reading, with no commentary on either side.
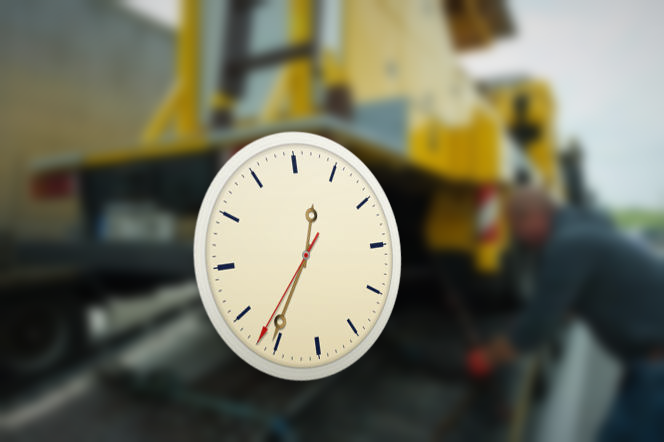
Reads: 12:35:37
